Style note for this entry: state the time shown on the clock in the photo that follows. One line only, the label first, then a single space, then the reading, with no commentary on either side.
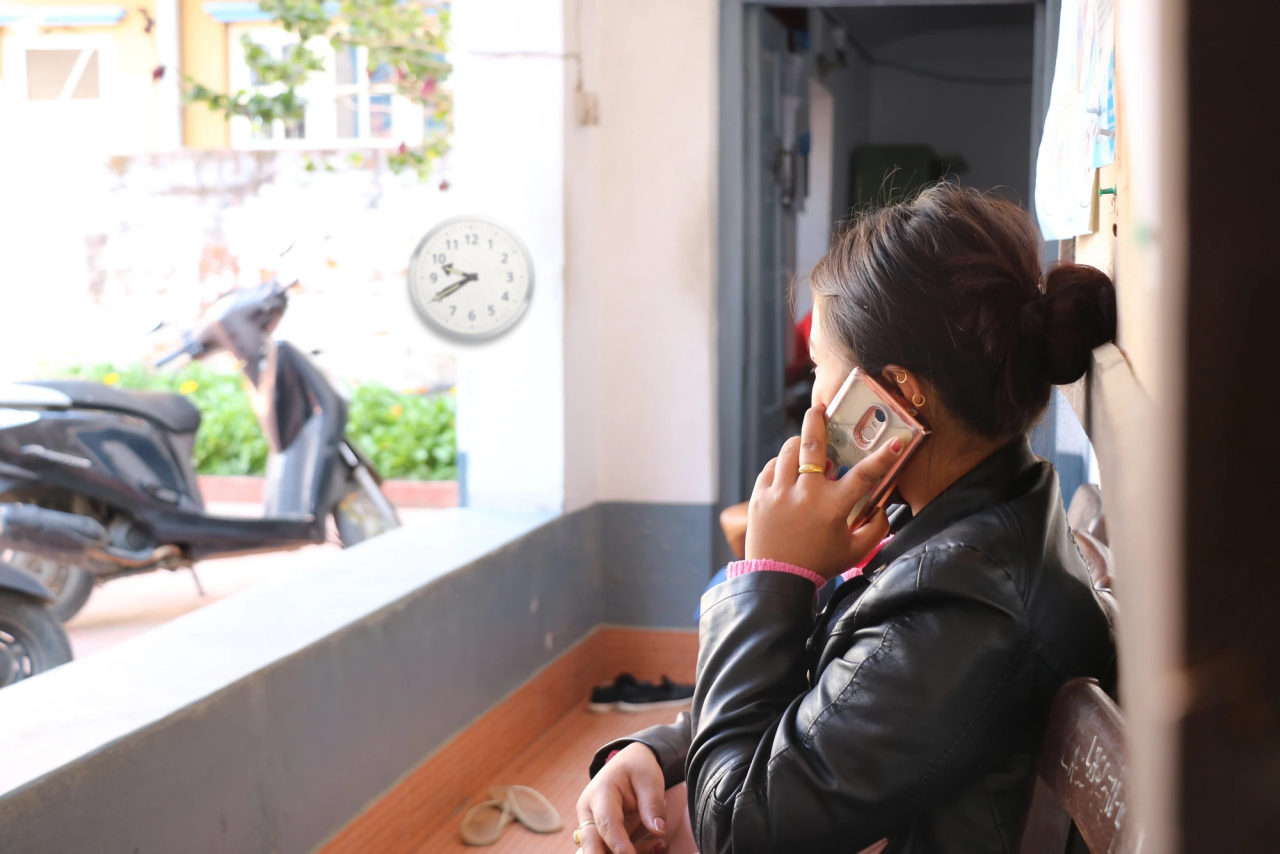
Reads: 9:40
